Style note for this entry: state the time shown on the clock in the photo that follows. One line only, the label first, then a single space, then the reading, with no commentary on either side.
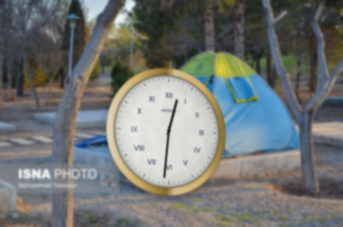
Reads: 12:31
